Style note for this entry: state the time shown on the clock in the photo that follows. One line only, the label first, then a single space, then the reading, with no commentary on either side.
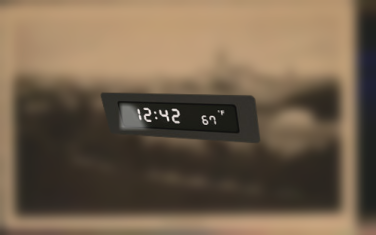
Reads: 12:42
